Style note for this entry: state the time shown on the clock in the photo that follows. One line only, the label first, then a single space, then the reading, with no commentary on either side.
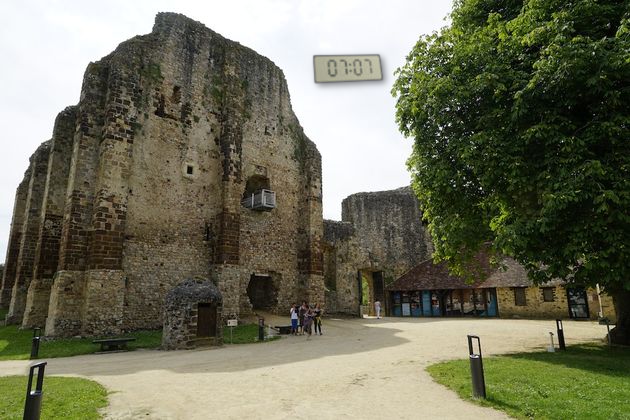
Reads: 7:07
